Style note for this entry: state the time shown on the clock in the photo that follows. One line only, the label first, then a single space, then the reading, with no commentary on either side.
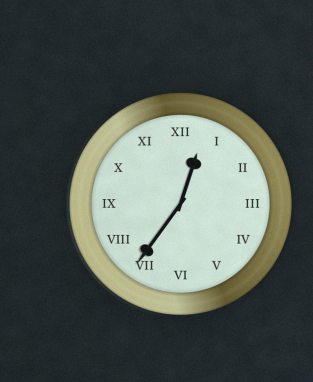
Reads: 12:36
